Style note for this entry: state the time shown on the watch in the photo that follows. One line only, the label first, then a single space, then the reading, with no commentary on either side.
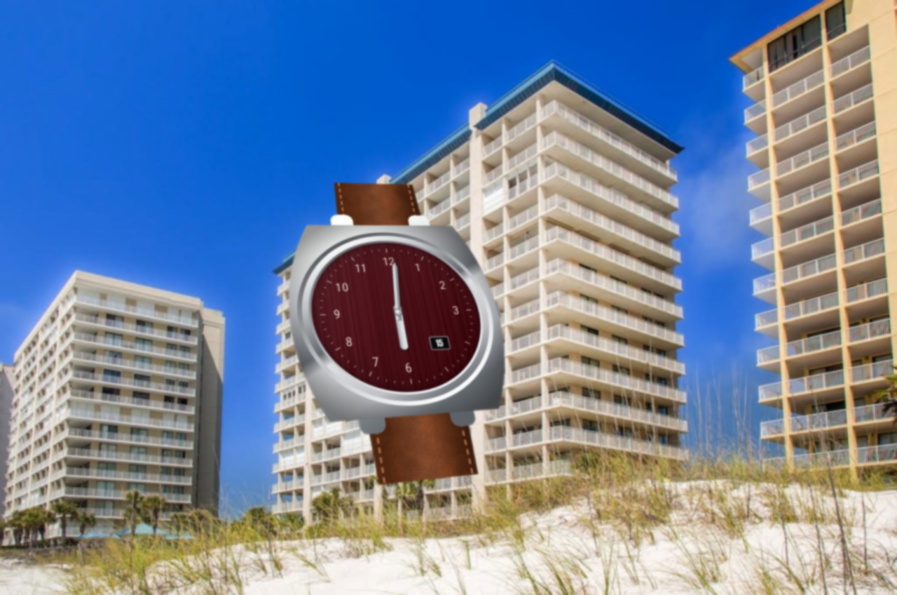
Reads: 6:01
